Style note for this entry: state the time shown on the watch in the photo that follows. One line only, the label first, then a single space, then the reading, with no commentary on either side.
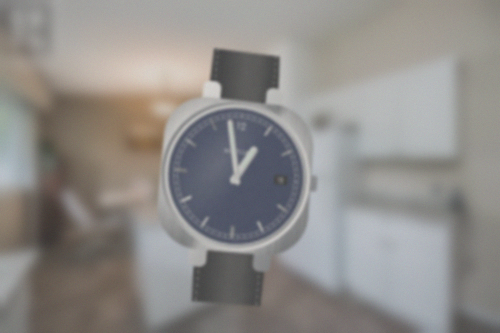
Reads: 12:58
